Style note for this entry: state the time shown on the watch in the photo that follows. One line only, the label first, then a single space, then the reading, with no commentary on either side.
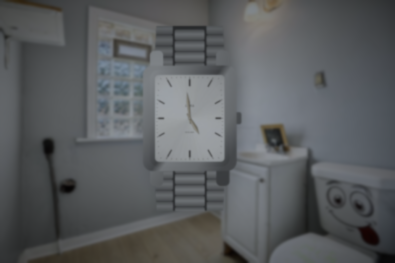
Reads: 4:59
